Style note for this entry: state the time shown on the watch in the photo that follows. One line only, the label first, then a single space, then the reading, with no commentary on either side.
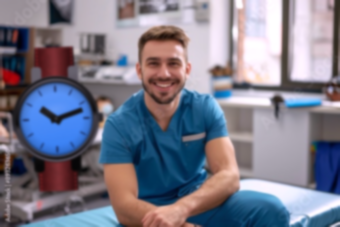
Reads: 10:12
